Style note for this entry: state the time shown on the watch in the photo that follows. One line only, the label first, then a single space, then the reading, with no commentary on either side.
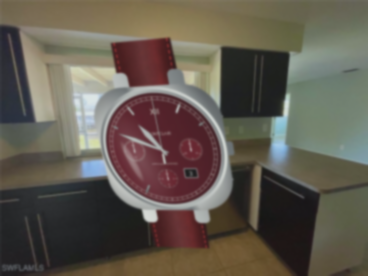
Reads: 10:49
